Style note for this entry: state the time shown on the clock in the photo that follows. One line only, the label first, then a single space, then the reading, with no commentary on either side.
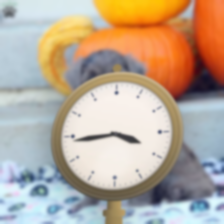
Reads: 3:44
